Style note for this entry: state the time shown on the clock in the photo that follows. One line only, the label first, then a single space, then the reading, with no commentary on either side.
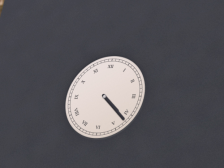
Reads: 4:22
